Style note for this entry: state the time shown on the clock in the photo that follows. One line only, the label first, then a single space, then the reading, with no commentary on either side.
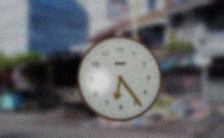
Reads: 6:24
